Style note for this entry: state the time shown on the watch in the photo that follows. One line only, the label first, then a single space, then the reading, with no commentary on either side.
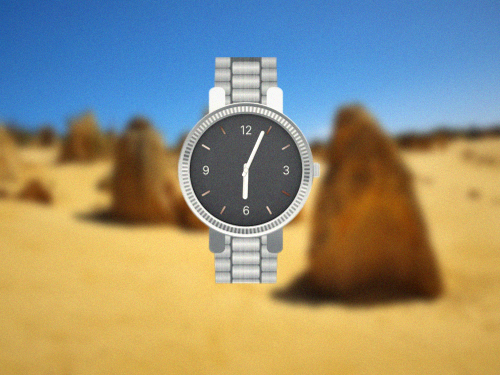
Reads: 6:04
